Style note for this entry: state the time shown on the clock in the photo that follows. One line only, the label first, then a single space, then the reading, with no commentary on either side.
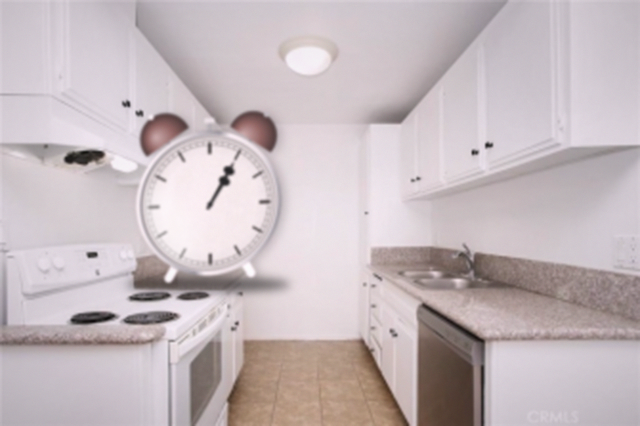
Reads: 1:05
